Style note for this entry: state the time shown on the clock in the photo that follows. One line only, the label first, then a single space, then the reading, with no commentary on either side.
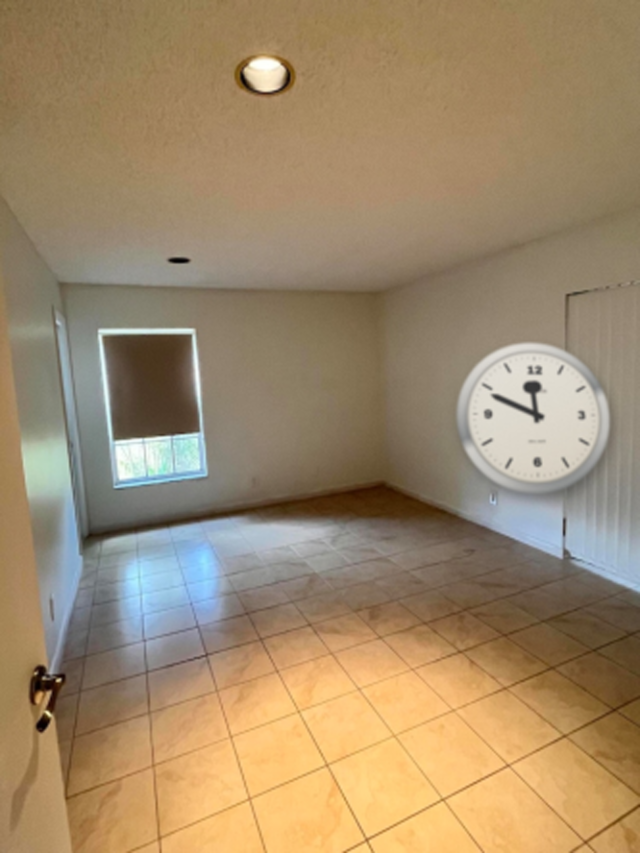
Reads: 11:49
